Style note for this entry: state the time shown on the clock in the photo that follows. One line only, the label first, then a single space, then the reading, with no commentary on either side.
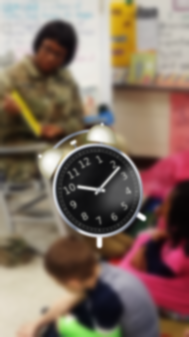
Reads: 10:12
